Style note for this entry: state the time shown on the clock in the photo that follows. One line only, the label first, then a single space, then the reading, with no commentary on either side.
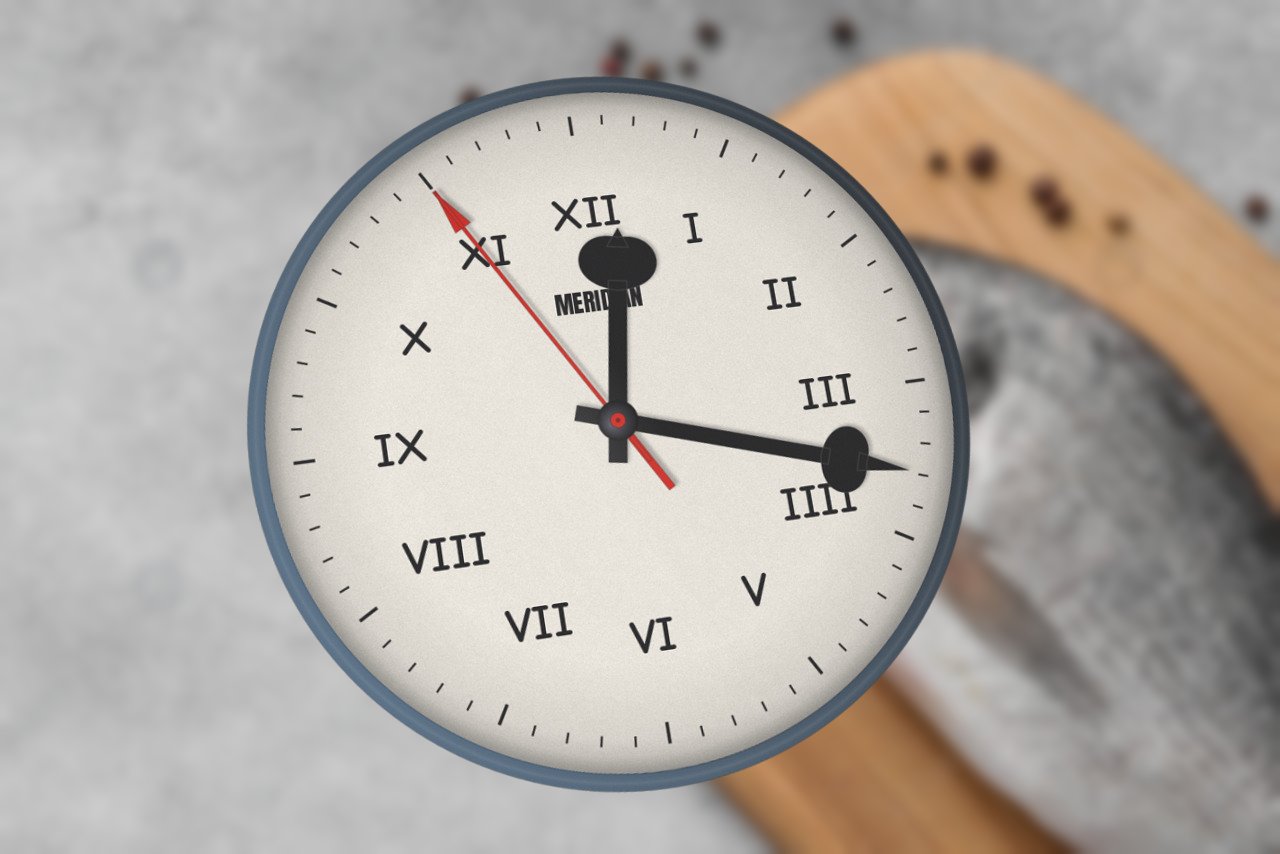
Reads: 12:17:55
